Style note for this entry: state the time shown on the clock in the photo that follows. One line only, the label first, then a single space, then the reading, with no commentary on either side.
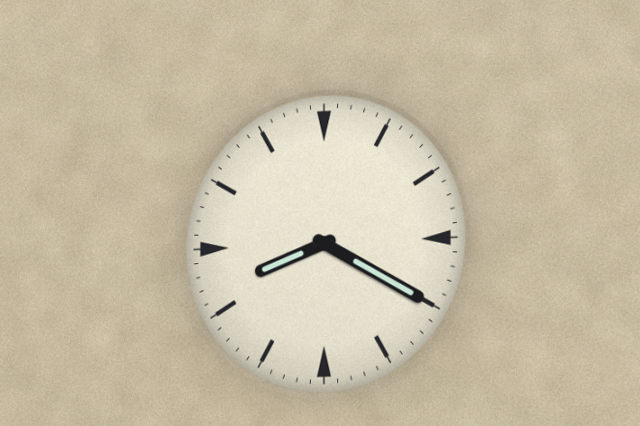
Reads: 8:20
